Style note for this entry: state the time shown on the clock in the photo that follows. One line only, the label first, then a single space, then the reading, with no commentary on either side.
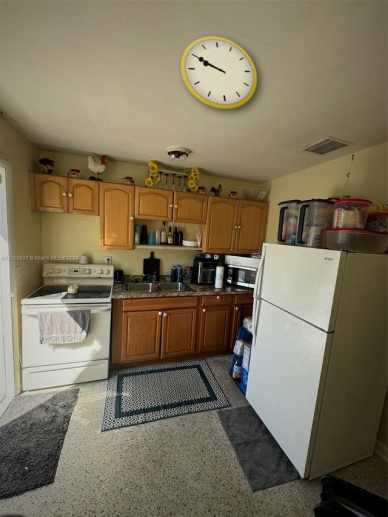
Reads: 9:50
